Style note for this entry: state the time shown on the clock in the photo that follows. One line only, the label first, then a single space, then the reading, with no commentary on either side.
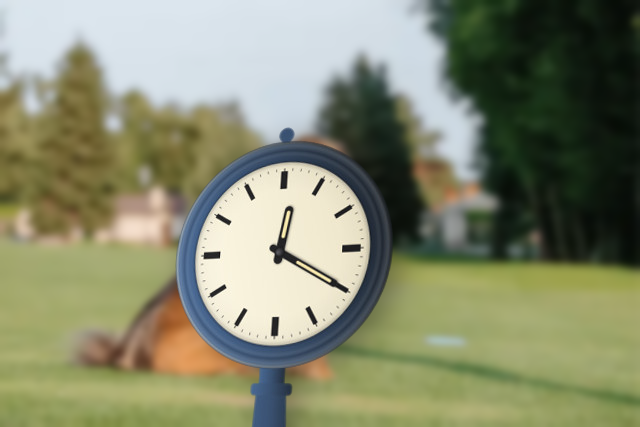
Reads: 12:20
